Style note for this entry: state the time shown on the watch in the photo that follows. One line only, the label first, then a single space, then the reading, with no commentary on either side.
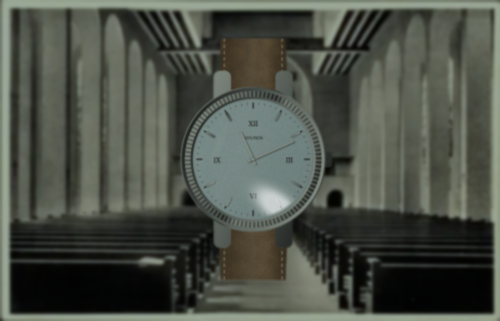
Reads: 11:11
